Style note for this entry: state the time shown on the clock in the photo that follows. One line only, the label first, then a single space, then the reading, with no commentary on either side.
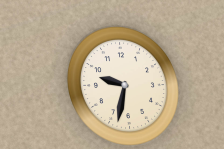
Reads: 9:33
